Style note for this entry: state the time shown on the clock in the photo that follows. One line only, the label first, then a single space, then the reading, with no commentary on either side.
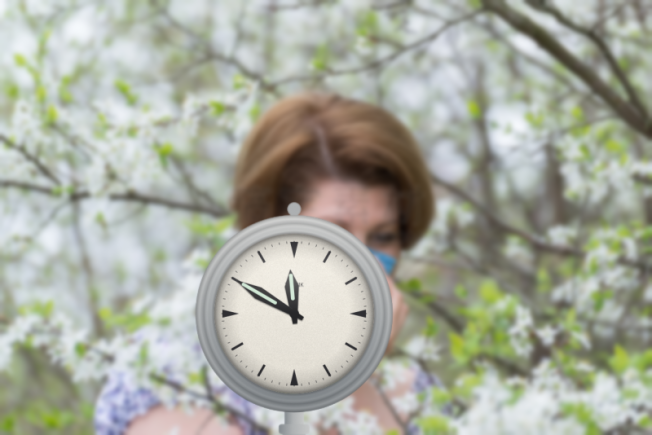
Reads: 11:50
